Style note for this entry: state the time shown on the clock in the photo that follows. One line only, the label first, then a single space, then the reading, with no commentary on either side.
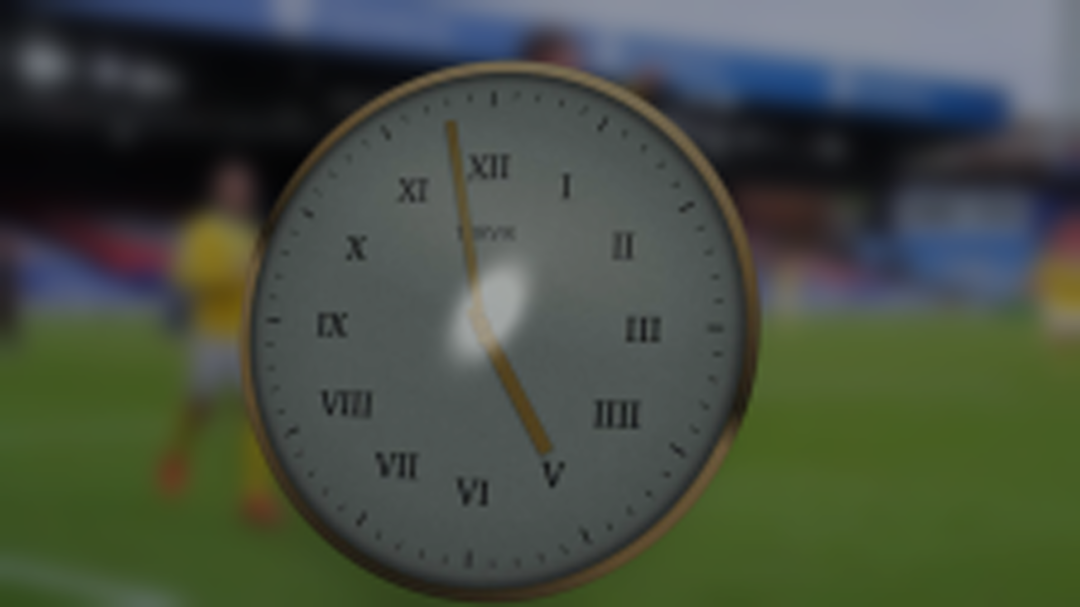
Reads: 4:58
